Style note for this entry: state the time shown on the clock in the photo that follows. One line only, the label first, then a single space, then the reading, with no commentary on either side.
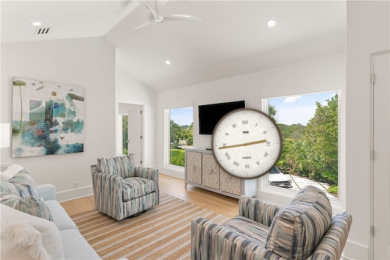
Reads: 2:44
